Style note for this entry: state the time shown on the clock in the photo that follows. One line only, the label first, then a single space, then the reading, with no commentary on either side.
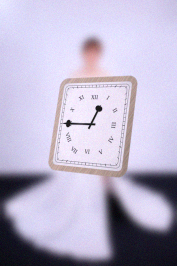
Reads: 12:45
